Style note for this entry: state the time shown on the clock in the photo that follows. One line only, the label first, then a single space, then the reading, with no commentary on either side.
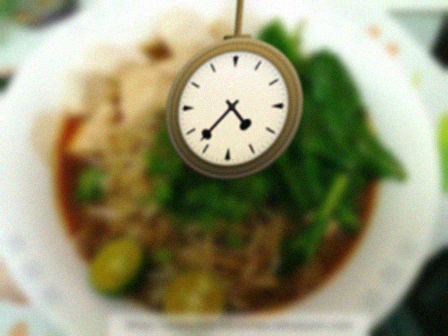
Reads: 4:37
